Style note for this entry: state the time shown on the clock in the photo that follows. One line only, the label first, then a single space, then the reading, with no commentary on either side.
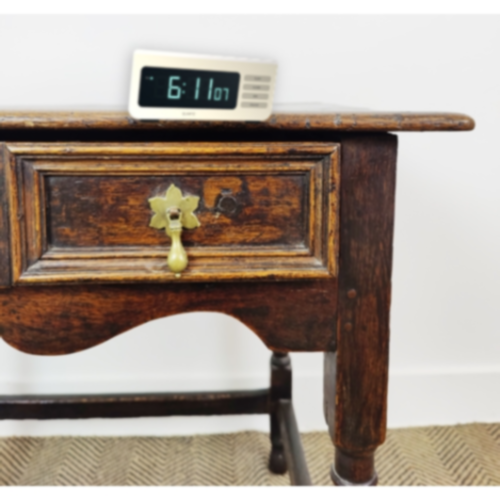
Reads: 6:11
